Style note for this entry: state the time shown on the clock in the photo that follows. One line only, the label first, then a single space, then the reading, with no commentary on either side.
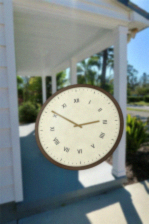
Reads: 2:51
